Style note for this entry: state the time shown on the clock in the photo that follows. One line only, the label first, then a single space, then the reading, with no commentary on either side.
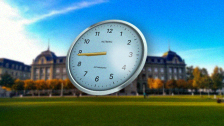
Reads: 8:44
